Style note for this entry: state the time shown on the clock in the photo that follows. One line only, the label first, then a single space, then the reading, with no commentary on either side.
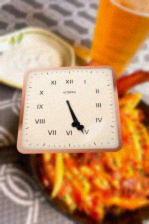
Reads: 5:26
